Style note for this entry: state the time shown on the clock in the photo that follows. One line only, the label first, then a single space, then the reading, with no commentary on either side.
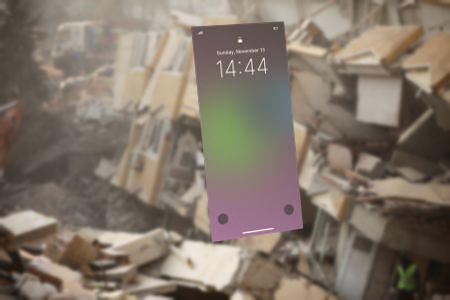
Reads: 14:44
